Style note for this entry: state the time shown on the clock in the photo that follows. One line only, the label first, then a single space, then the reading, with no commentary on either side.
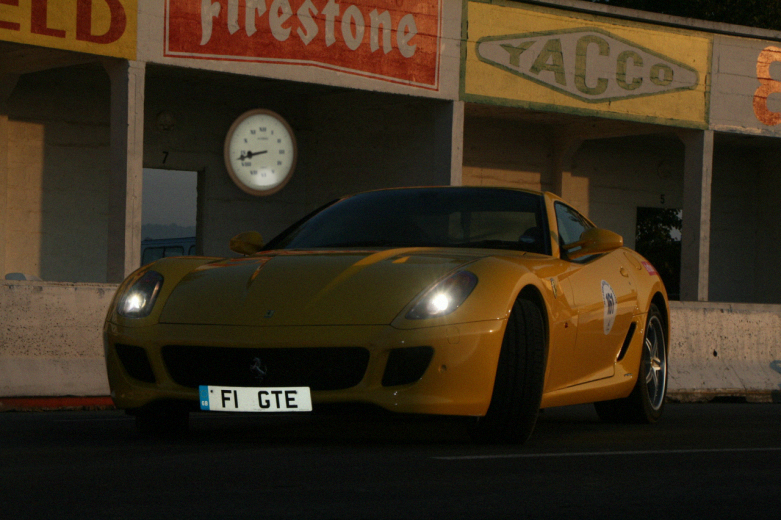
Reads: 8:43
